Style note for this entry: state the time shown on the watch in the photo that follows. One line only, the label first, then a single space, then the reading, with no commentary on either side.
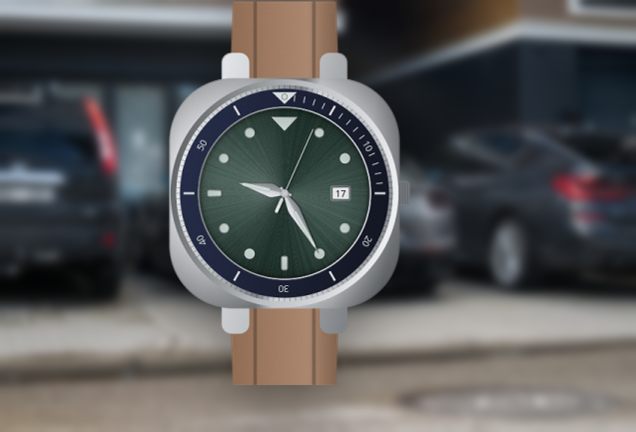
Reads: 9:25:04
